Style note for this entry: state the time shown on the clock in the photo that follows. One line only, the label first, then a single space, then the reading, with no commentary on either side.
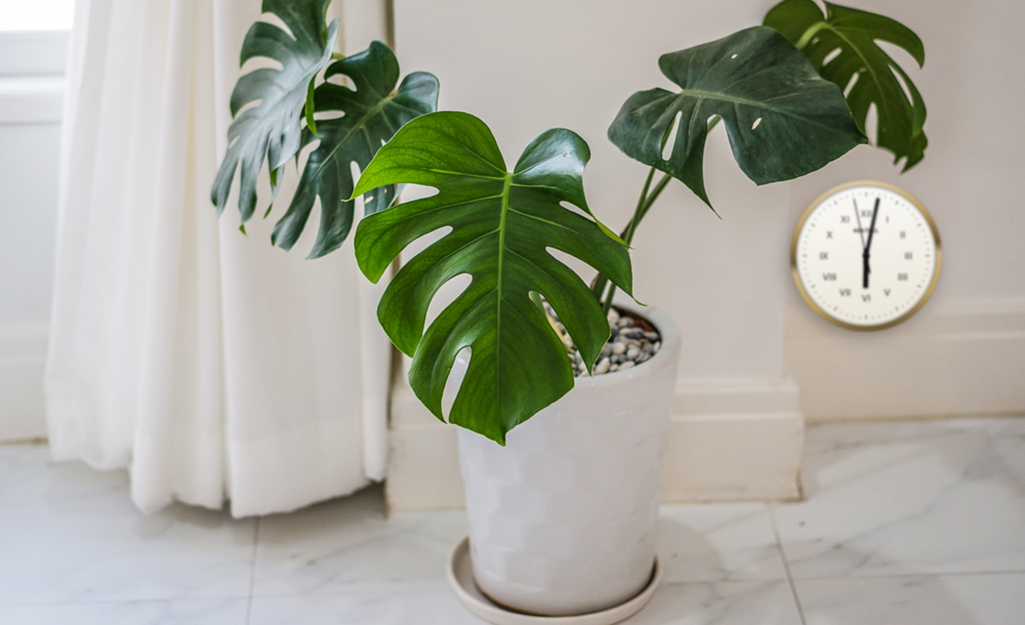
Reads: 6:01:58
